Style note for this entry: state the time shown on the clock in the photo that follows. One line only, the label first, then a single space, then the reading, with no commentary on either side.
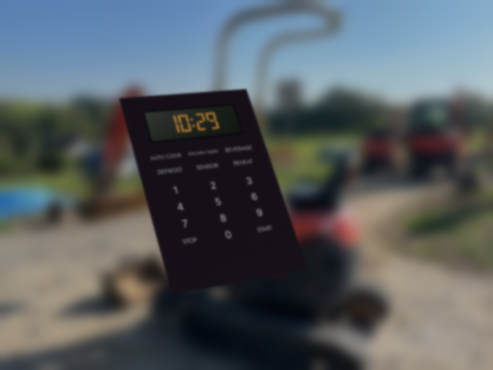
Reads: 10:29
